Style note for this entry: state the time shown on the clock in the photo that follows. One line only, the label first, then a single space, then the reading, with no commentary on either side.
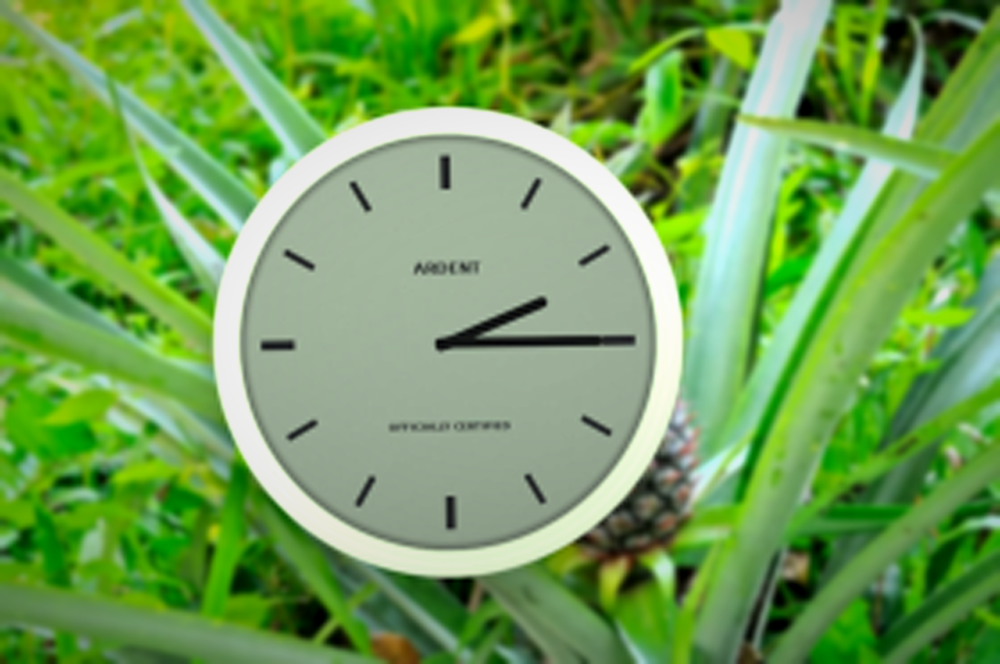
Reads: 2:15
